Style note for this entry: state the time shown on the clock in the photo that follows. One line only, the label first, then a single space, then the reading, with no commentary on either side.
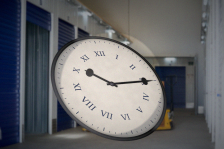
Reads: 10:15
